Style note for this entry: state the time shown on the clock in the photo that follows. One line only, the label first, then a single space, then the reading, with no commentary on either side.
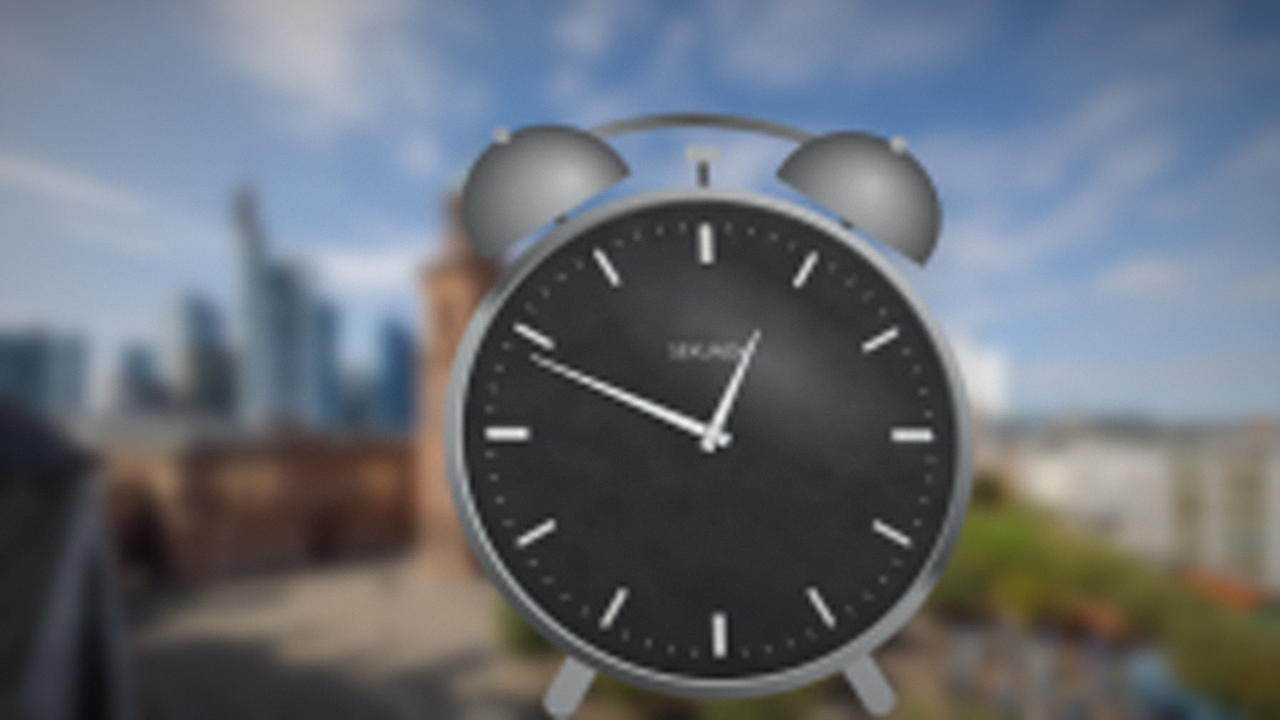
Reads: 12:49
